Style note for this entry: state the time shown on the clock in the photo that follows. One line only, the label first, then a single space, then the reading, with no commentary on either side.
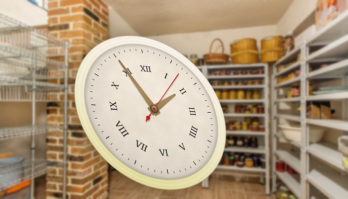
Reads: 1:55:07
